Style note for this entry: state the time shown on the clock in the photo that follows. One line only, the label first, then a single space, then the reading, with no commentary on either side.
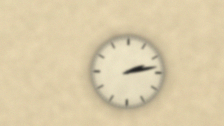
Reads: 2:13
